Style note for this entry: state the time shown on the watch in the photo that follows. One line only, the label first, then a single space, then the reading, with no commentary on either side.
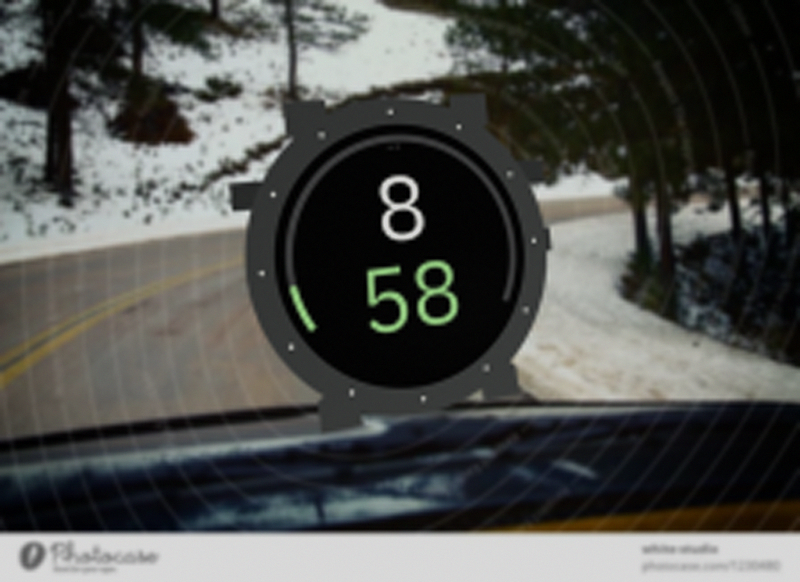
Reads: 8:58
